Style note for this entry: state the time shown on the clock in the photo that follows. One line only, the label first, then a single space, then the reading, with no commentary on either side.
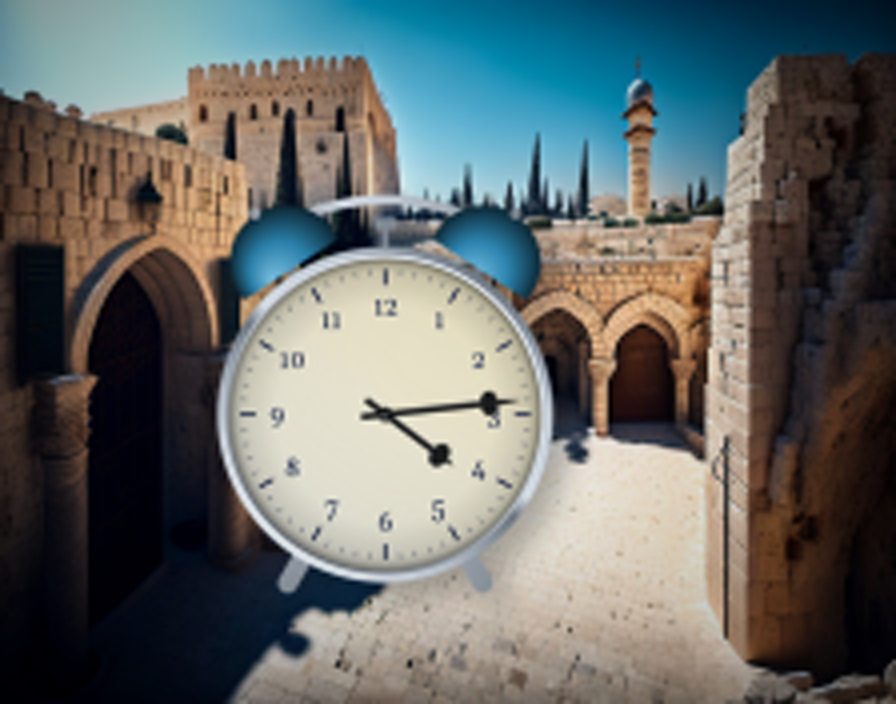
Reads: 4:14
